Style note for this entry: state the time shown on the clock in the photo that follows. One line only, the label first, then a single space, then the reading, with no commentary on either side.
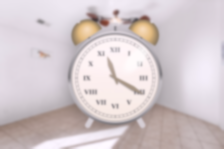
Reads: 11:20
